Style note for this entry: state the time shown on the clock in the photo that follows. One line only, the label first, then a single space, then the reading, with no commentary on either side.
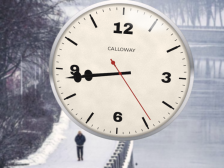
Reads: 8:43:24
